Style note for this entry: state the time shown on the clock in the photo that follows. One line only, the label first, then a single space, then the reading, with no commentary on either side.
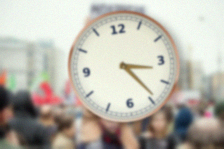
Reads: 3:24
